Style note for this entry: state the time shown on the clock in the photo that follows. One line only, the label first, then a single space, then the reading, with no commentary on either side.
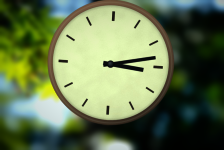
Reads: 3:13
